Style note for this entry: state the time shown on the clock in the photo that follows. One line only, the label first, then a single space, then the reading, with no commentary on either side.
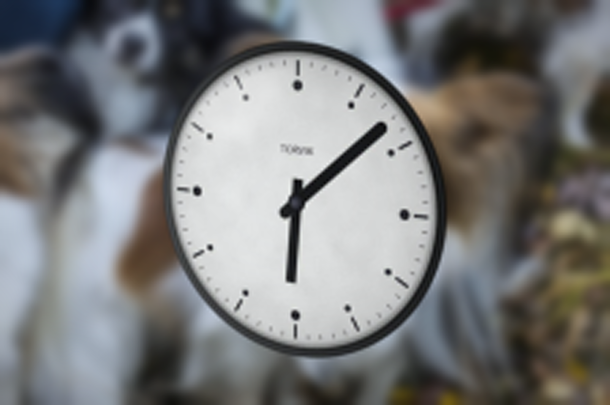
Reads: 6:08
